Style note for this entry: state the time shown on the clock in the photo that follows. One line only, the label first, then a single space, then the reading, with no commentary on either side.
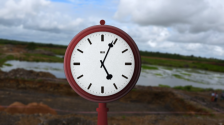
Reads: 5:04
